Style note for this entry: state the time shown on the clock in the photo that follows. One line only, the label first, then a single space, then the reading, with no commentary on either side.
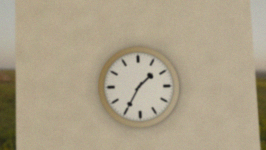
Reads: 1:35
